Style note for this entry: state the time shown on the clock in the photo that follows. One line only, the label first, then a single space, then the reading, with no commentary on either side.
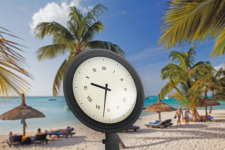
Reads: 9:32
